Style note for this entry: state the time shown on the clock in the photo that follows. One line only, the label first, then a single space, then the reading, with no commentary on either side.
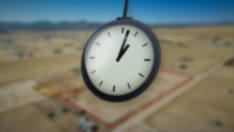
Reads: 1:02
